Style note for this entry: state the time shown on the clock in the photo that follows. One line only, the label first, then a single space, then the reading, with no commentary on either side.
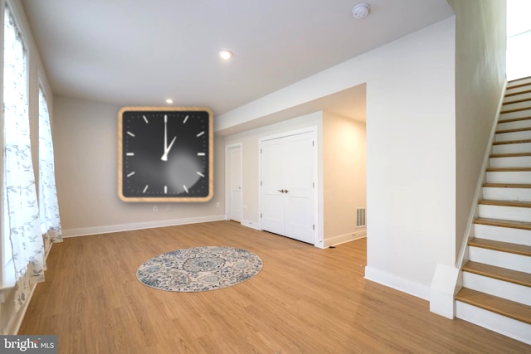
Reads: 1:00
